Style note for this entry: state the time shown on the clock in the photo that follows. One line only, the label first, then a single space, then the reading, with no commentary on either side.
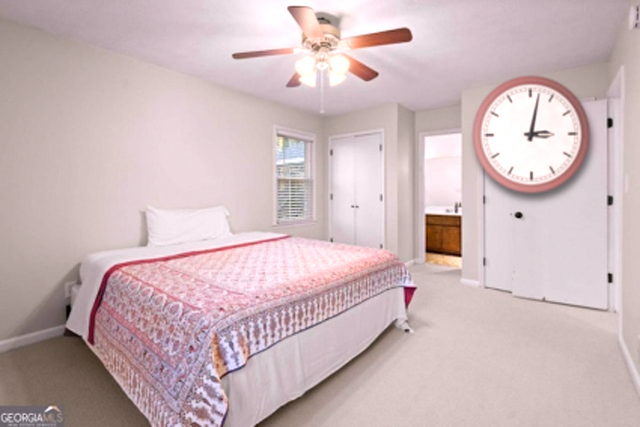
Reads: 3:02
